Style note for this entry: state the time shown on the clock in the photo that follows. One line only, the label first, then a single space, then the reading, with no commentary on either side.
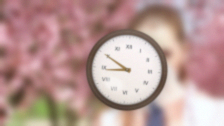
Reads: 8:50
